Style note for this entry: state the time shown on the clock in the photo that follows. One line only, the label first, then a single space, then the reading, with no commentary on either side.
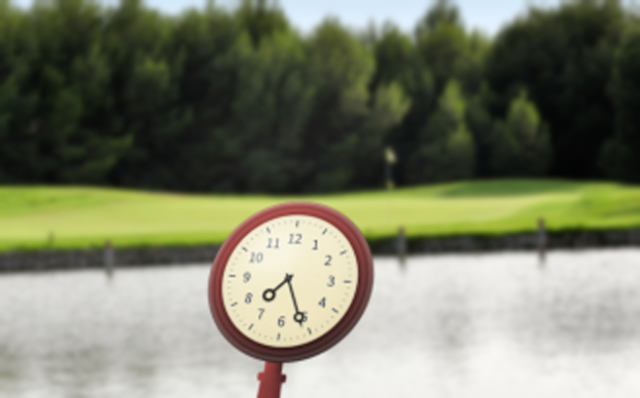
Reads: 7:26
